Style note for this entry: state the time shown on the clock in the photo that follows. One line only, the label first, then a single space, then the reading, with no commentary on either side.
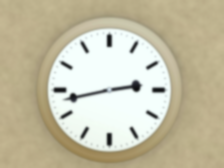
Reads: 2:43
